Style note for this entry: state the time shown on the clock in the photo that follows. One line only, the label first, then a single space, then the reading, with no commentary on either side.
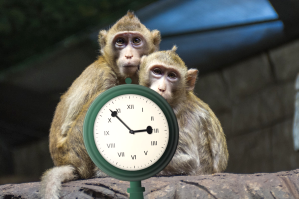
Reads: 2:53
